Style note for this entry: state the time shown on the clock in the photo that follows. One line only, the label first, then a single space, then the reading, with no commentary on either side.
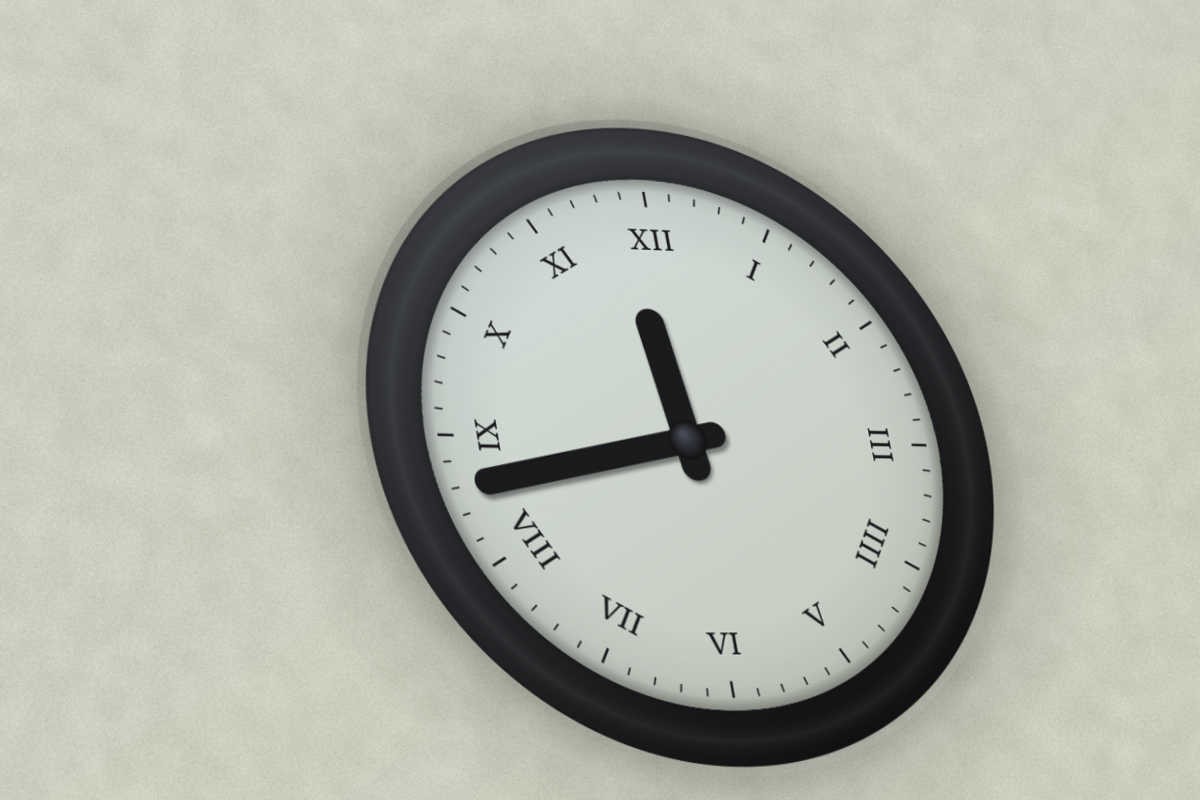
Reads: 11:43
